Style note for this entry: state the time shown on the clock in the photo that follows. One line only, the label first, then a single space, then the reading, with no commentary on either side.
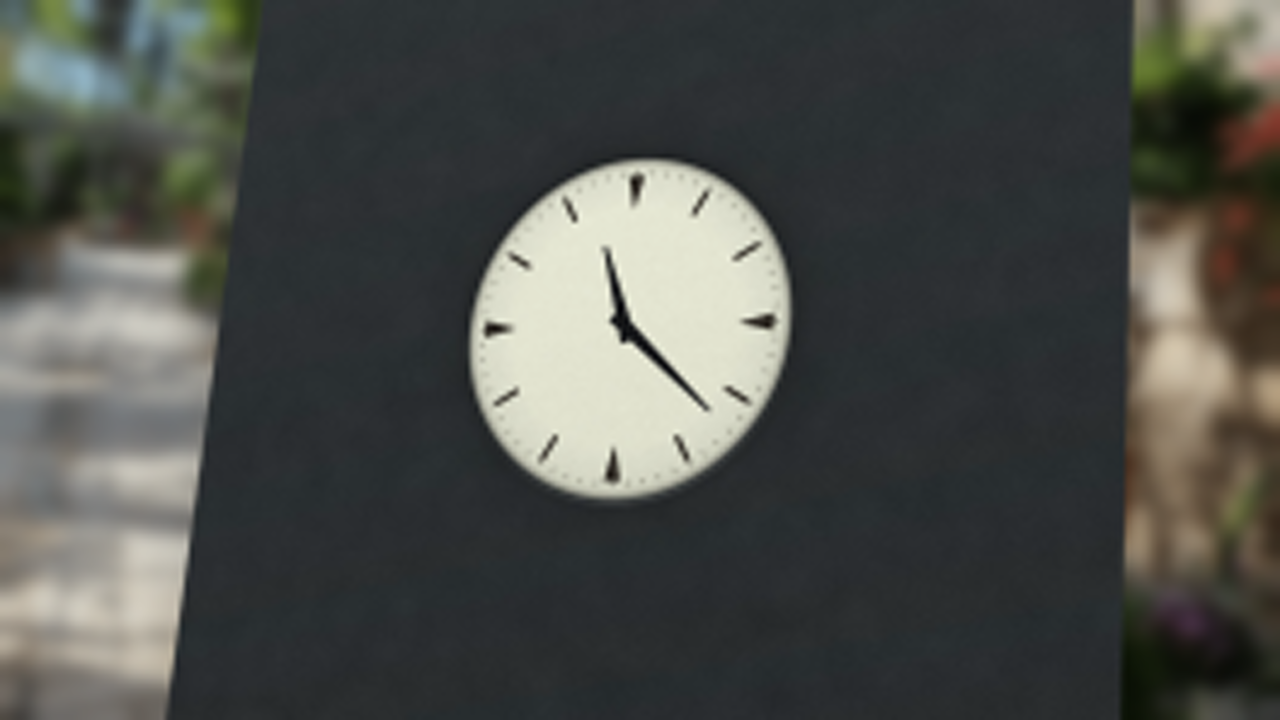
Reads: 11:22
